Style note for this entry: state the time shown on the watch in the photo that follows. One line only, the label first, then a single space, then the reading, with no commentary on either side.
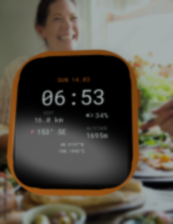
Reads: 6:53
